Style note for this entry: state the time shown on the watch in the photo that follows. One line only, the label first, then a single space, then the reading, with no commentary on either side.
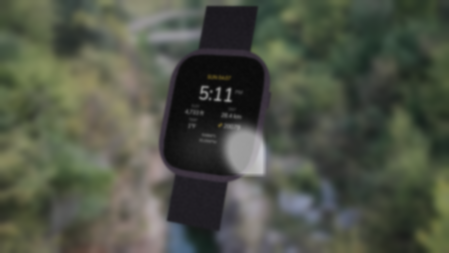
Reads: 5:11
